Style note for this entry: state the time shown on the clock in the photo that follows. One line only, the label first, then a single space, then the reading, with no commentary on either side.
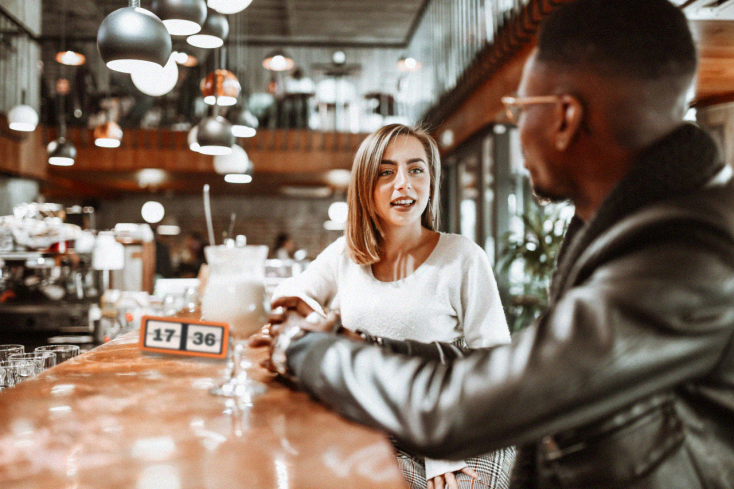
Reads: 17:36
